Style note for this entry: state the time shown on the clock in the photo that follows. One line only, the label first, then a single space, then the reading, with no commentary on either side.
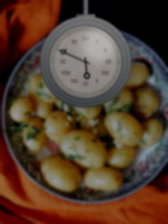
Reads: 5:49
